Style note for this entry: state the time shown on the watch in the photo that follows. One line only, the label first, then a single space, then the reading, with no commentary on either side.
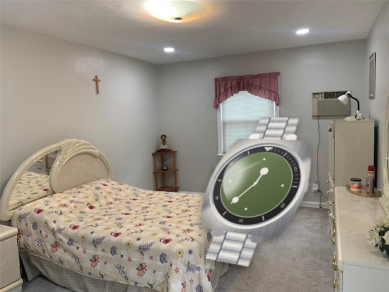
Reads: 12:36
